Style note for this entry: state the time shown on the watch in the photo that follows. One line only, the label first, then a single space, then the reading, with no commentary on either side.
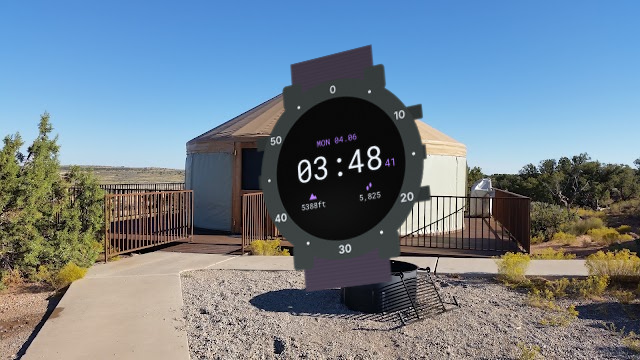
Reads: 3:48:41
